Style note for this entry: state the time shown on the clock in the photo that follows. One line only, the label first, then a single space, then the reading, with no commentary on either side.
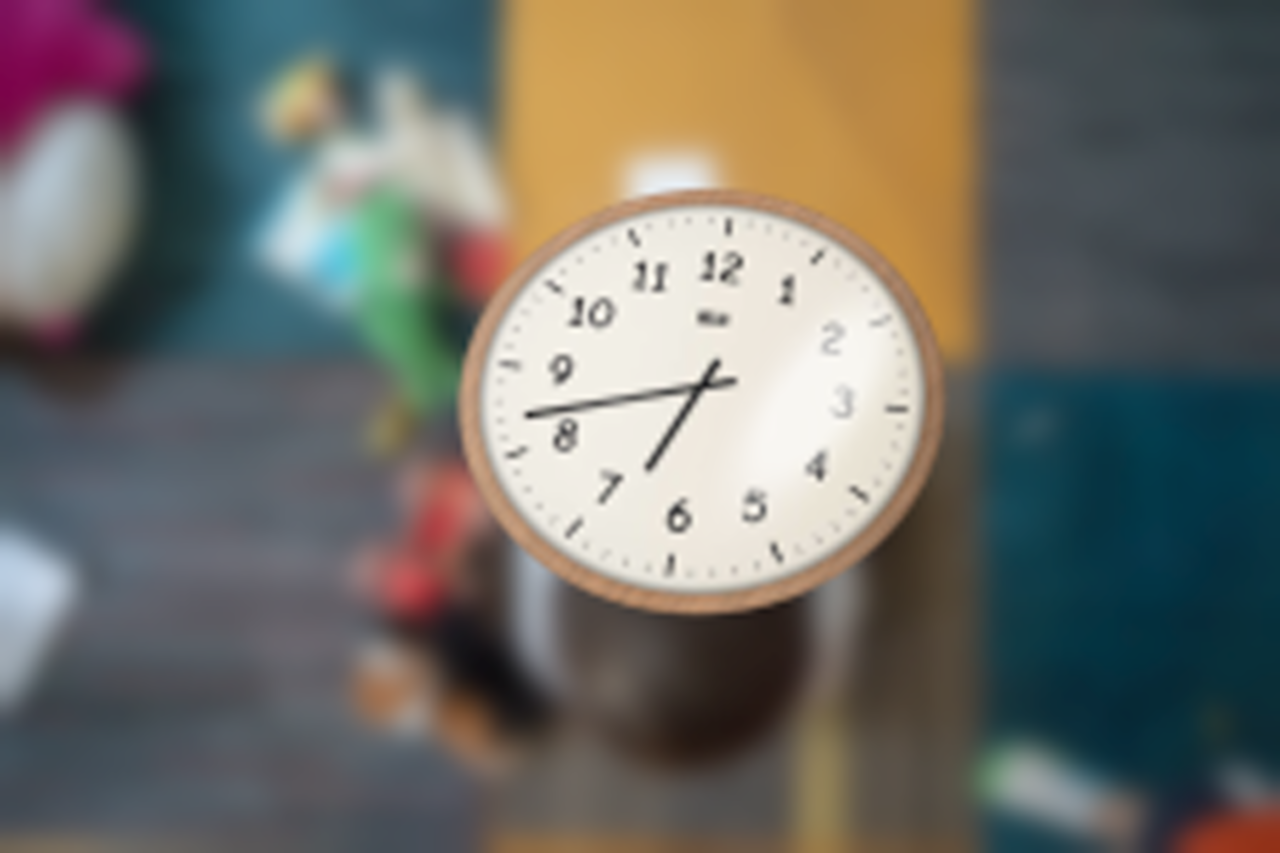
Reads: 6:42
